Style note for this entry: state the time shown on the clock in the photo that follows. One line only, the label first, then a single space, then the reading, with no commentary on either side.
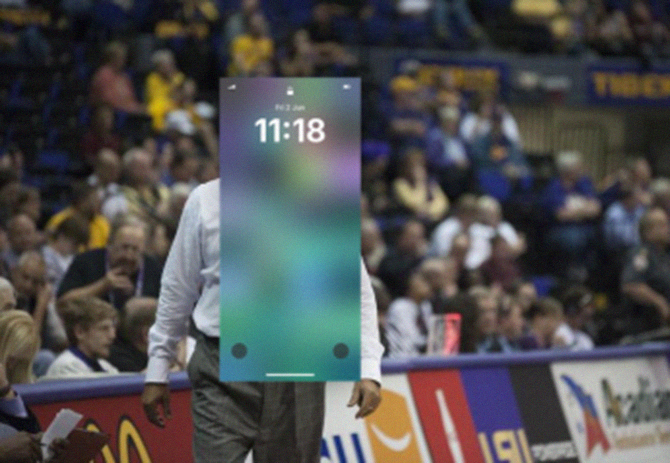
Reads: 11:18
